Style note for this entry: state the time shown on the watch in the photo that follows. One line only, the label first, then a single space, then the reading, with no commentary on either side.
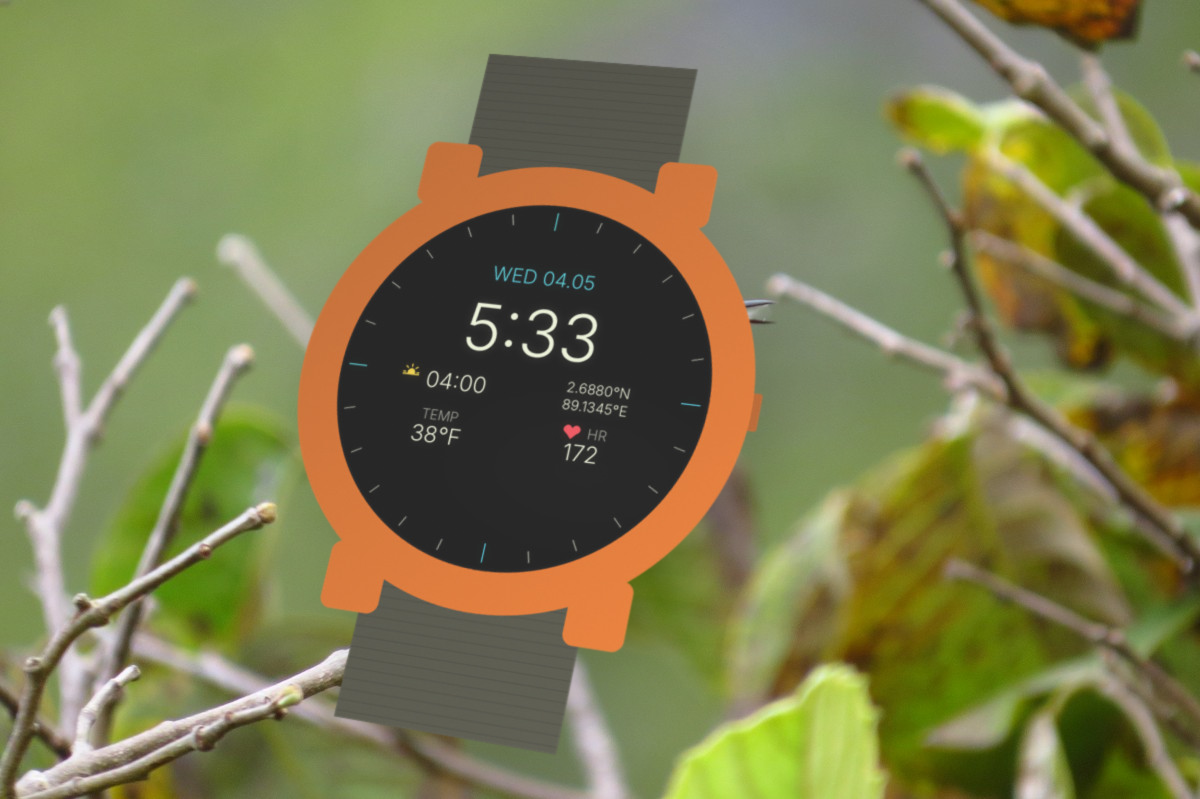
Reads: 5:33
